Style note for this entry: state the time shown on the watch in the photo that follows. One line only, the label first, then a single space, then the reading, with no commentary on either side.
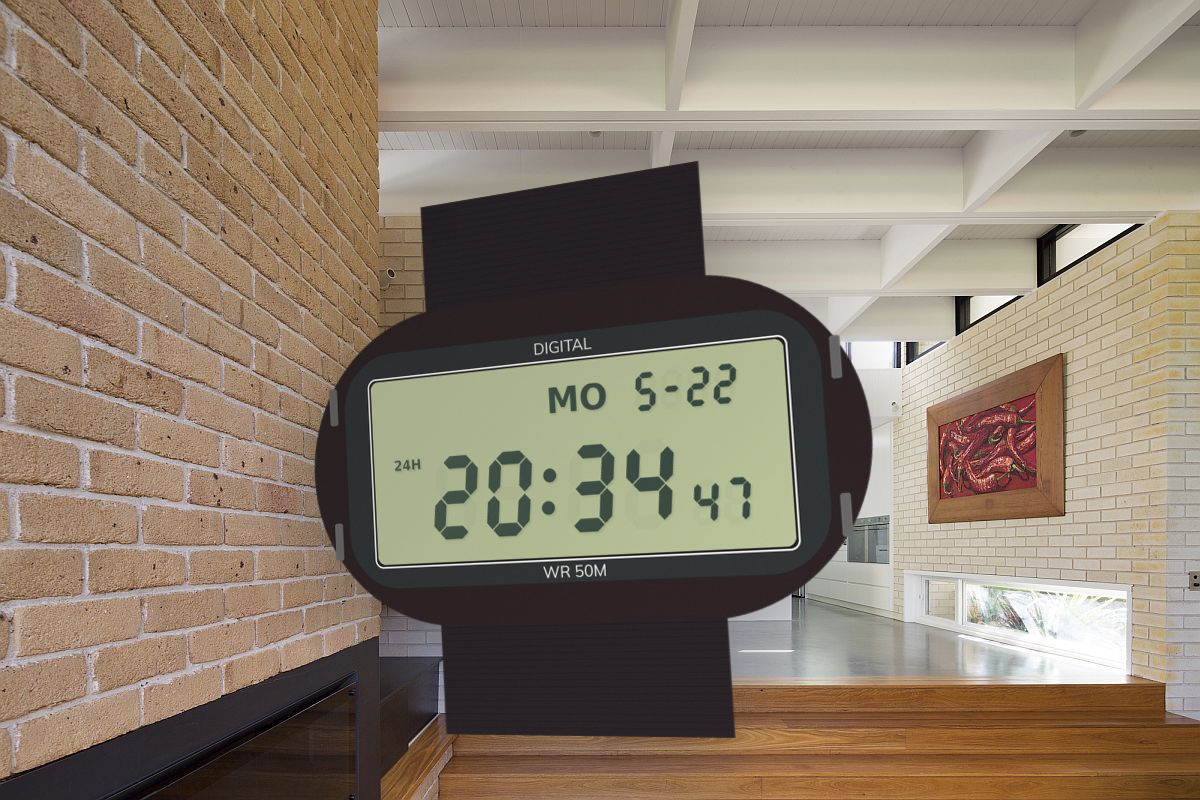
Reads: 20:34:47
